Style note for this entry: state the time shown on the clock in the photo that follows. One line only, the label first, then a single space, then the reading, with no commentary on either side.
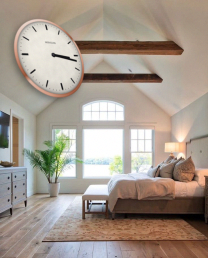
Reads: 3:17
